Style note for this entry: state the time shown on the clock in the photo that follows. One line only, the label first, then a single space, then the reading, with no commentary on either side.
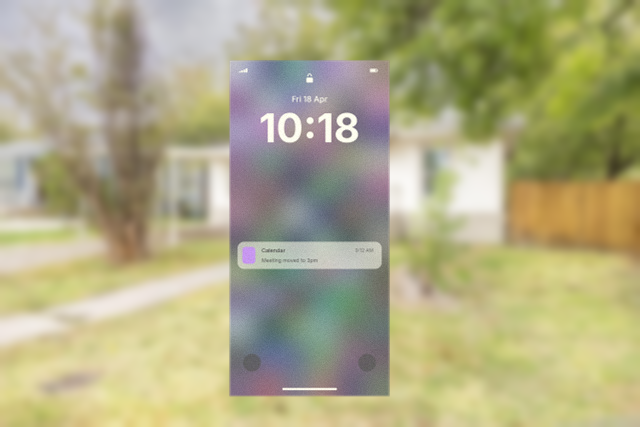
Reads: 10:18
